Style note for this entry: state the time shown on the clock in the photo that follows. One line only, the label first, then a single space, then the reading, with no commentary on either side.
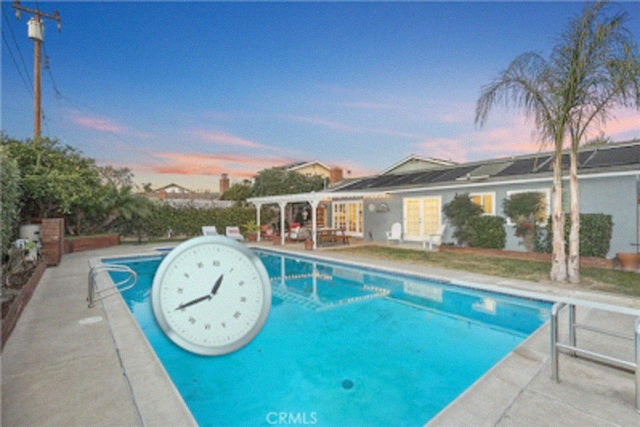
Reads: 12:40
